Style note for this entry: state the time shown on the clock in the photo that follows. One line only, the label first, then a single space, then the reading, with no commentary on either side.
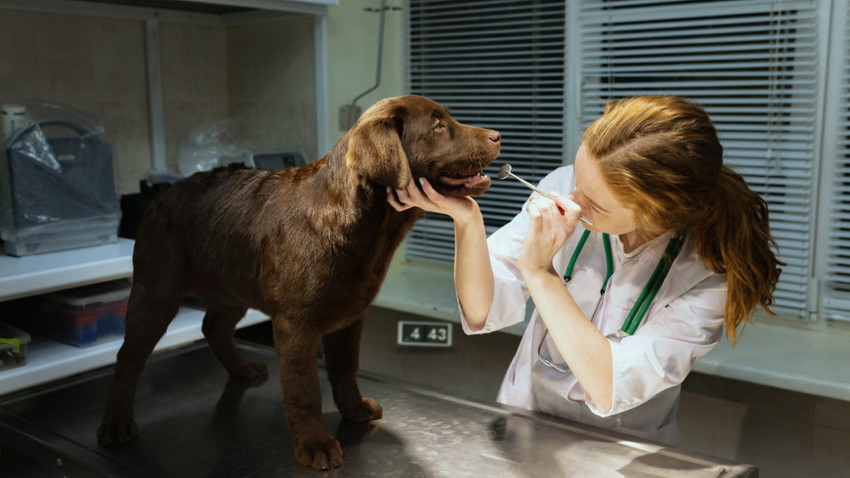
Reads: 4:43
